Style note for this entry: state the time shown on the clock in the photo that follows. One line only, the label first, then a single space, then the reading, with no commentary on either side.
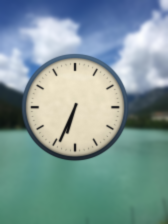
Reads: 6:34
